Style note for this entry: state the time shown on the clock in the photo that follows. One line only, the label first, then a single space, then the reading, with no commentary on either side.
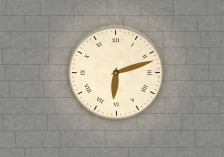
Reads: 6:12
